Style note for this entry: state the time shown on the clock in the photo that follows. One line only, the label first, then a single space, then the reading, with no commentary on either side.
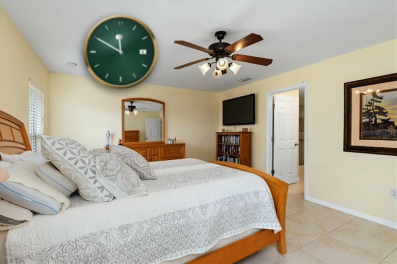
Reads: 11:50
